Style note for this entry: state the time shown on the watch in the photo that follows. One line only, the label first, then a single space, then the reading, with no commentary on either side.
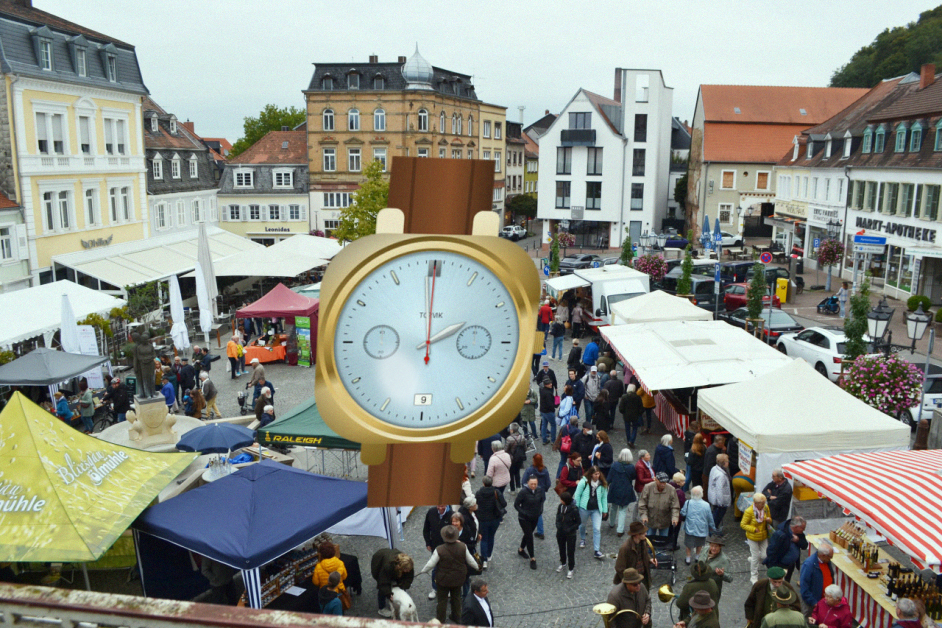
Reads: 1:59
